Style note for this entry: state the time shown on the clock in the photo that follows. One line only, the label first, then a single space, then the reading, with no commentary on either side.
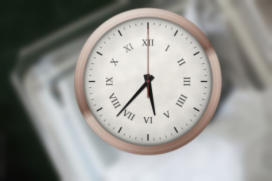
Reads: 5:37:00
